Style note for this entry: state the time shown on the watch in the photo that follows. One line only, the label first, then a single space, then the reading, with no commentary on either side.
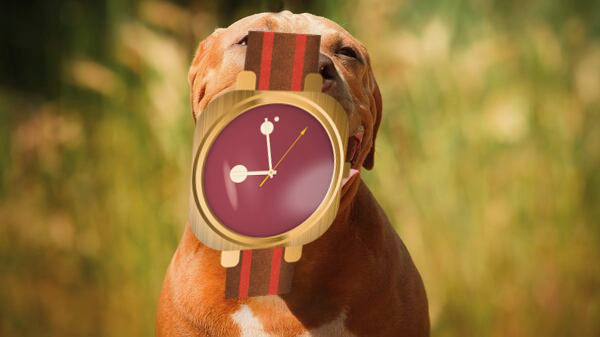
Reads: 8:58:06
